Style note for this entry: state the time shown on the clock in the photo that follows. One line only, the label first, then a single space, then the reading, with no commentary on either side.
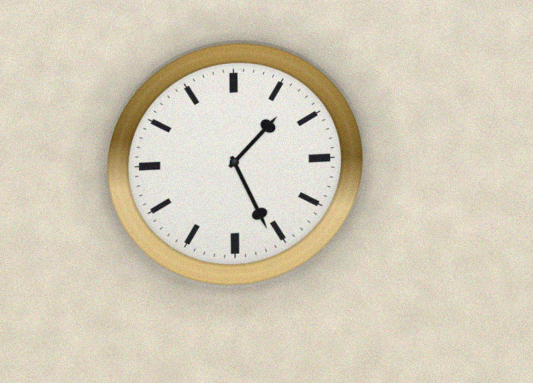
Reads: 1:26
